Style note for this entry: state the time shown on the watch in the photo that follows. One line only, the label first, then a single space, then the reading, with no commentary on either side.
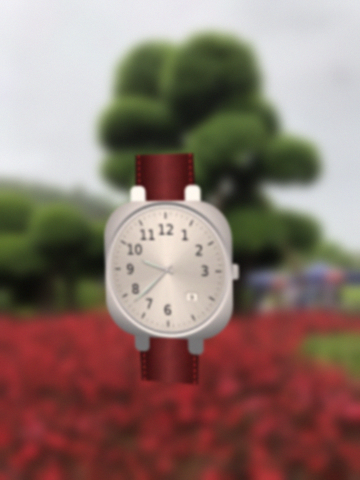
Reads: 9:38
